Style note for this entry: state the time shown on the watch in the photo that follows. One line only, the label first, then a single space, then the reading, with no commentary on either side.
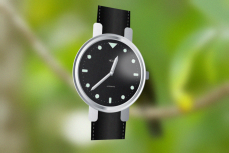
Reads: 12:38
